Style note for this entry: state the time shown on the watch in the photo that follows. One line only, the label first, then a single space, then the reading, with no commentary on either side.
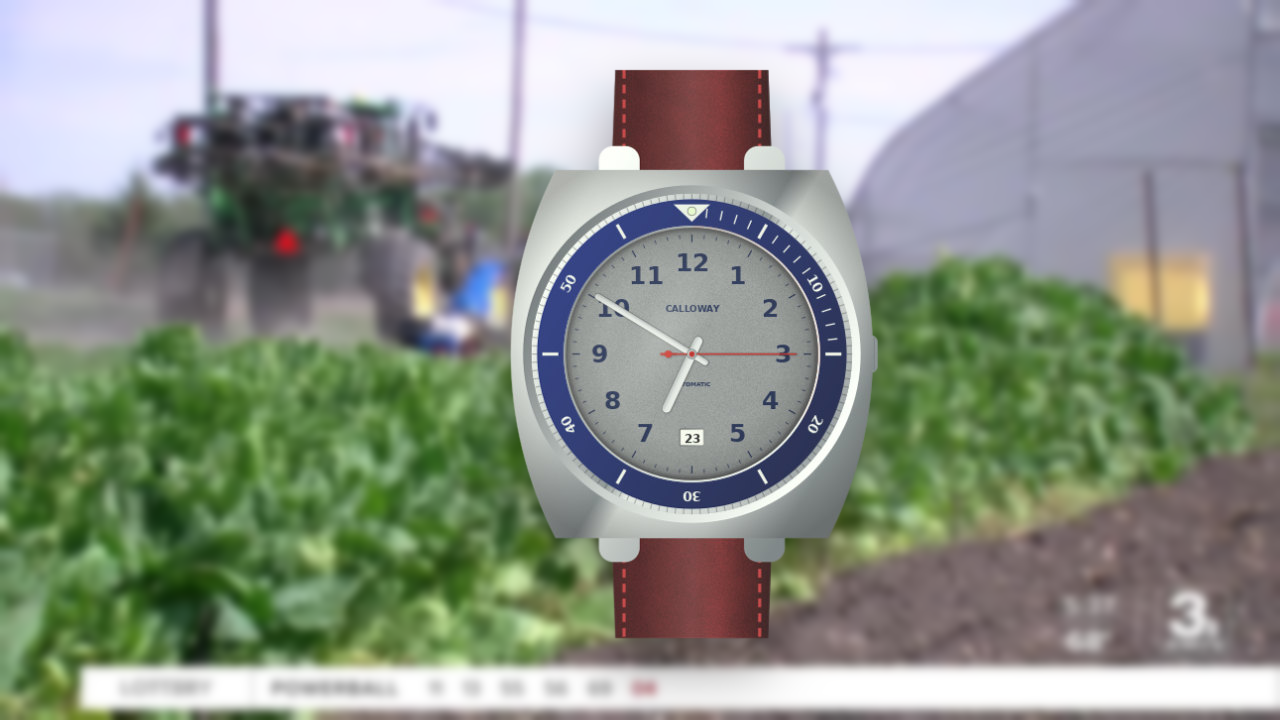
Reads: 6:50:15
